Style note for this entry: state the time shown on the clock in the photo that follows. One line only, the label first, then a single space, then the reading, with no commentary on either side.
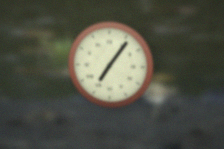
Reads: 7:06
